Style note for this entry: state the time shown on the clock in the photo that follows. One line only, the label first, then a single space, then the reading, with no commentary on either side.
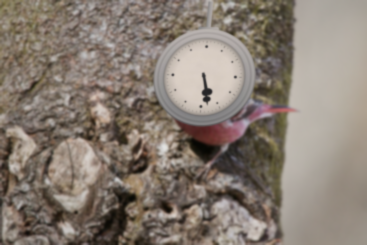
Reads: 5:28
